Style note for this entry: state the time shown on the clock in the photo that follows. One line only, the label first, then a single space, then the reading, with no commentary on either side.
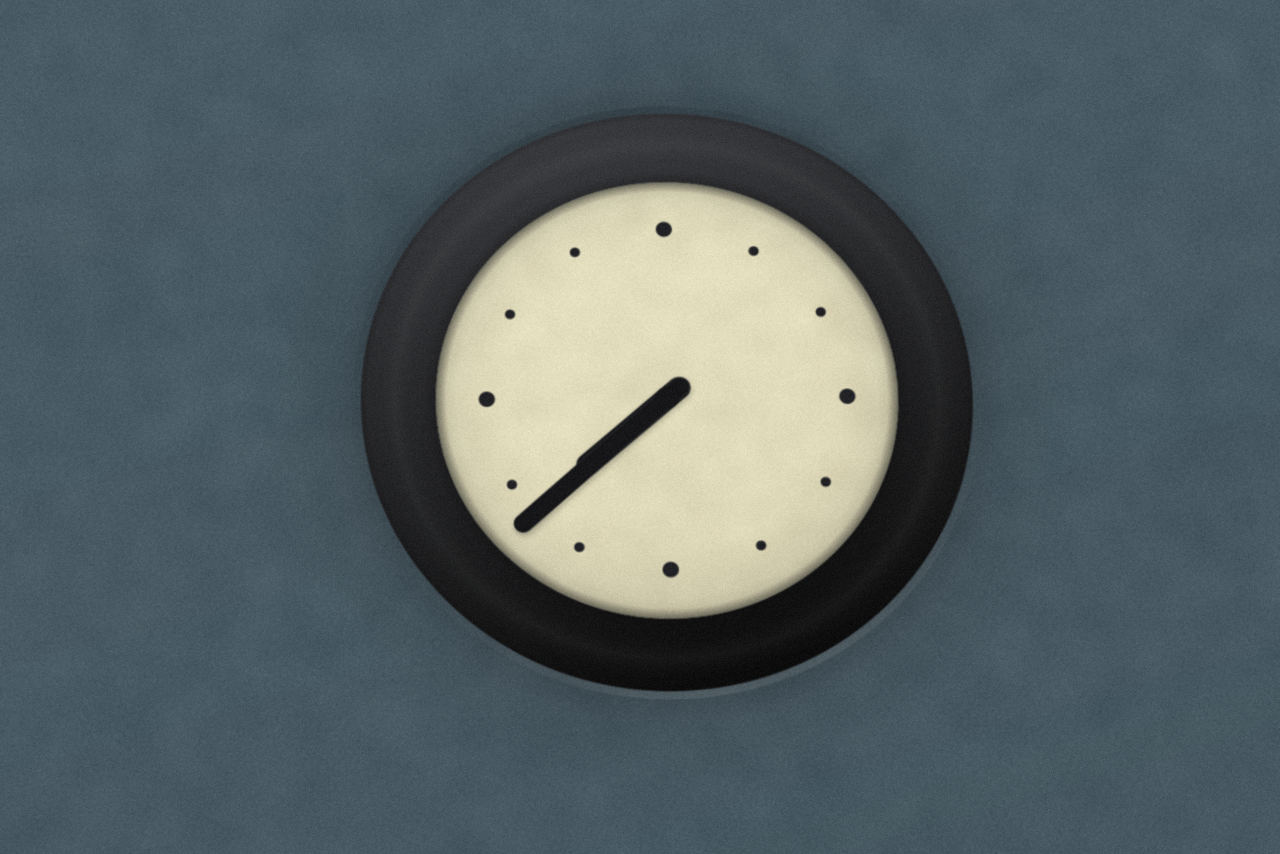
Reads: 7:38
